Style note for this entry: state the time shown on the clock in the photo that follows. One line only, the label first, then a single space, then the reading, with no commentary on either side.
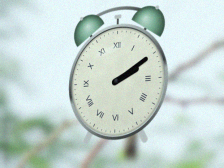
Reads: 2:10
